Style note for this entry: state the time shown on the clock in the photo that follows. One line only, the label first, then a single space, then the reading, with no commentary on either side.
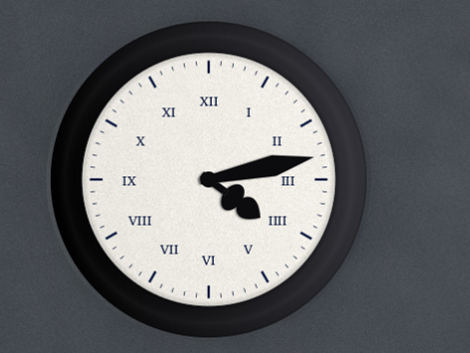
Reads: 4:13
